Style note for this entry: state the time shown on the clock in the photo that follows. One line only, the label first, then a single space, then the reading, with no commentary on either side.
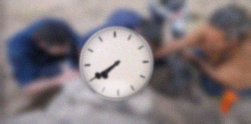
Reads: 7:40
